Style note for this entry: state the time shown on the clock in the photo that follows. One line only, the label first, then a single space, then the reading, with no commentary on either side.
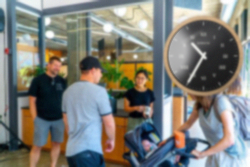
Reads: 10:35
